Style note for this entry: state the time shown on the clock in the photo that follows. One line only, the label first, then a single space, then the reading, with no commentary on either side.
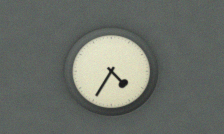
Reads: 4:35
